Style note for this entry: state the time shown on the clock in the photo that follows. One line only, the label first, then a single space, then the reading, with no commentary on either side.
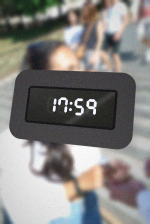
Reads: 17:59
